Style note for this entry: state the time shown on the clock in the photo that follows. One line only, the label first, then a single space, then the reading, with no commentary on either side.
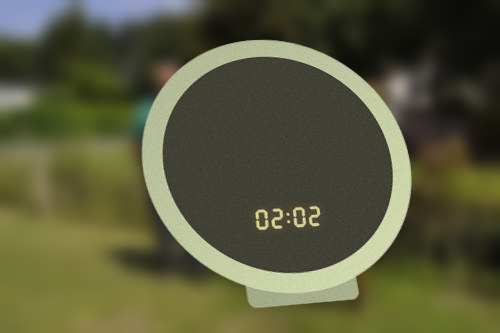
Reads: 2:02
